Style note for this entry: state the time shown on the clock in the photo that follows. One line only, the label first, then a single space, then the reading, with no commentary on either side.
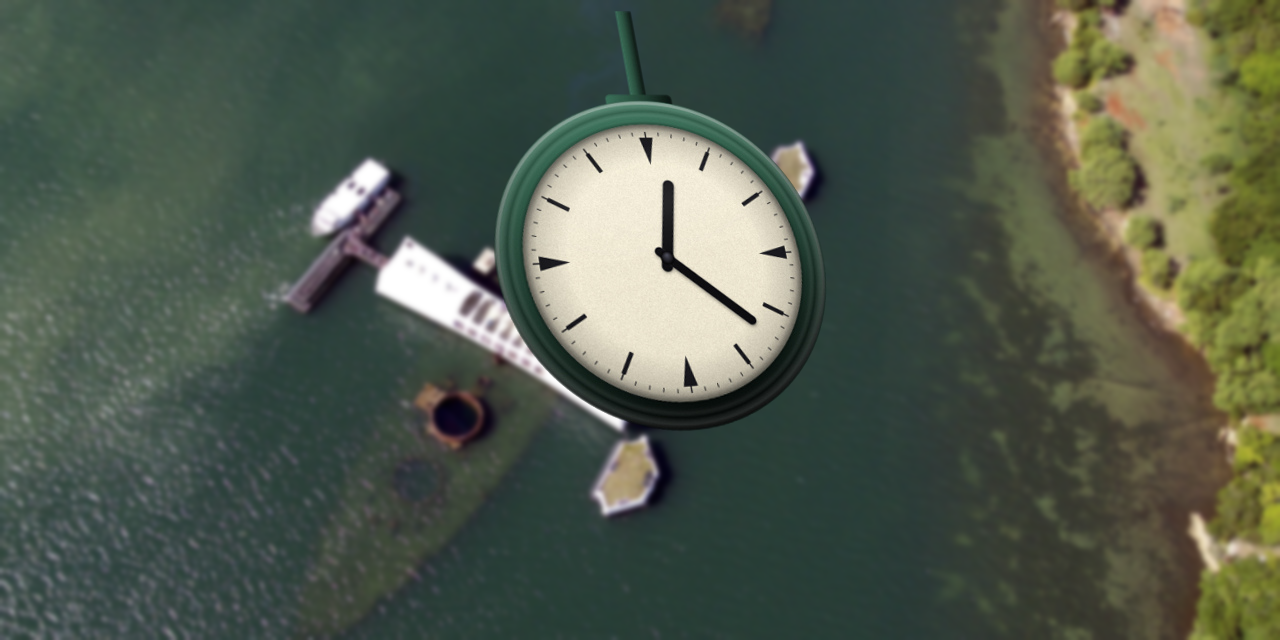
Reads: 12:22
